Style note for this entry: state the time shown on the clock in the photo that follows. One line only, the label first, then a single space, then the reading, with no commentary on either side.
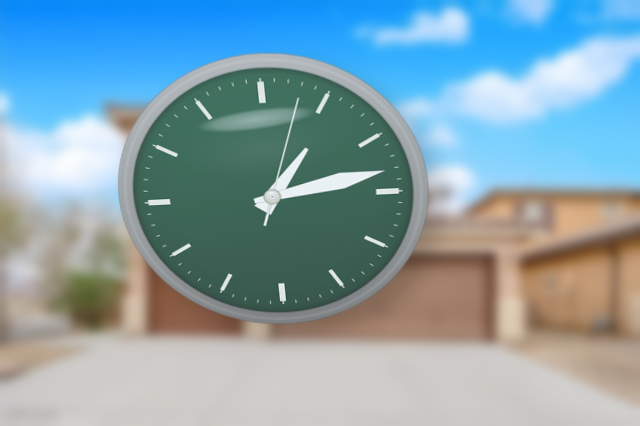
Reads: 1:13:03
